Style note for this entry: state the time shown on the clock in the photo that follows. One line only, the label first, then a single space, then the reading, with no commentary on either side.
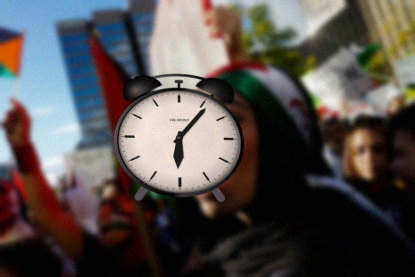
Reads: 6:06
